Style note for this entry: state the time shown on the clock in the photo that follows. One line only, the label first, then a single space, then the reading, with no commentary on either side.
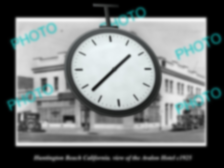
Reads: 1:38
